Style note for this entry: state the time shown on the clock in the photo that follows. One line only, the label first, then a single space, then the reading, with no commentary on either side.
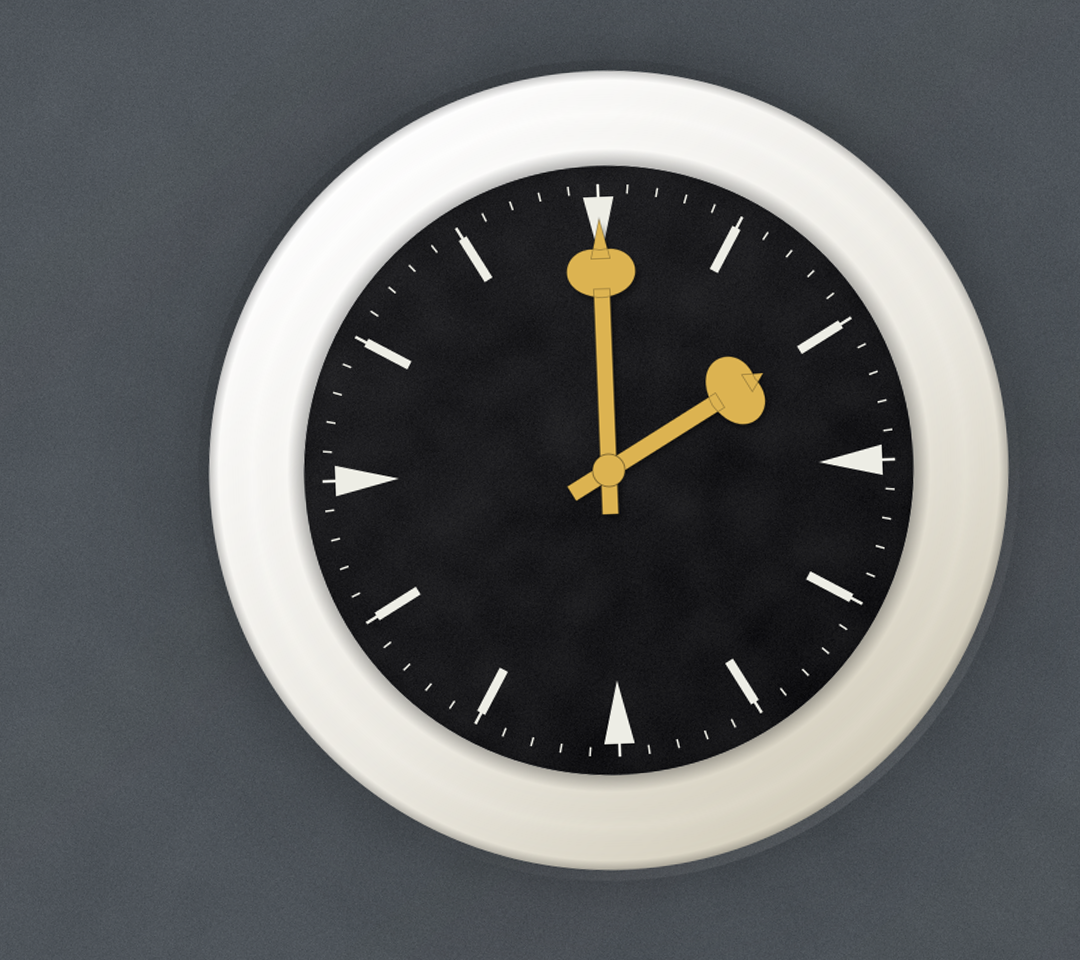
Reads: 2:00
